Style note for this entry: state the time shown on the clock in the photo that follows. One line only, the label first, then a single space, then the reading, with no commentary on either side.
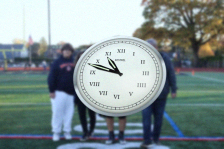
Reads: 10:48
